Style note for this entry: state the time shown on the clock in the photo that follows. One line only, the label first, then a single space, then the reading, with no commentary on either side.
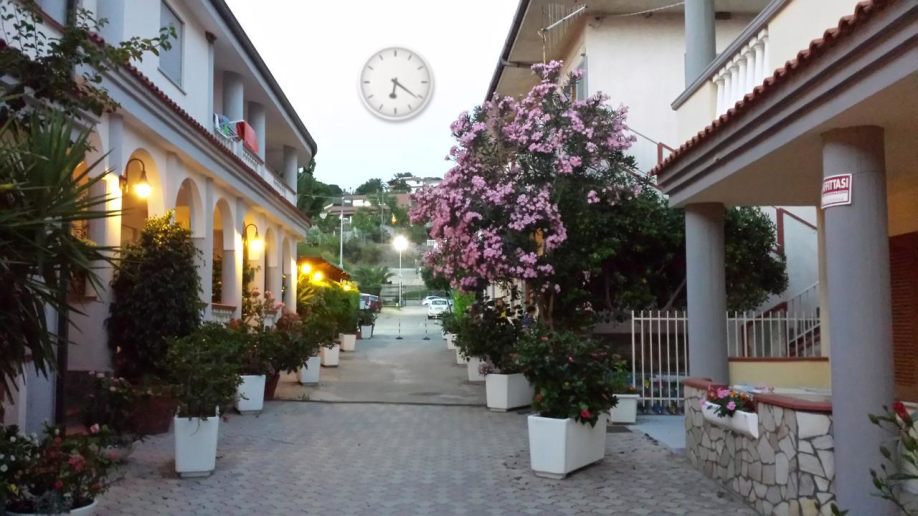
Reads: 6:21
